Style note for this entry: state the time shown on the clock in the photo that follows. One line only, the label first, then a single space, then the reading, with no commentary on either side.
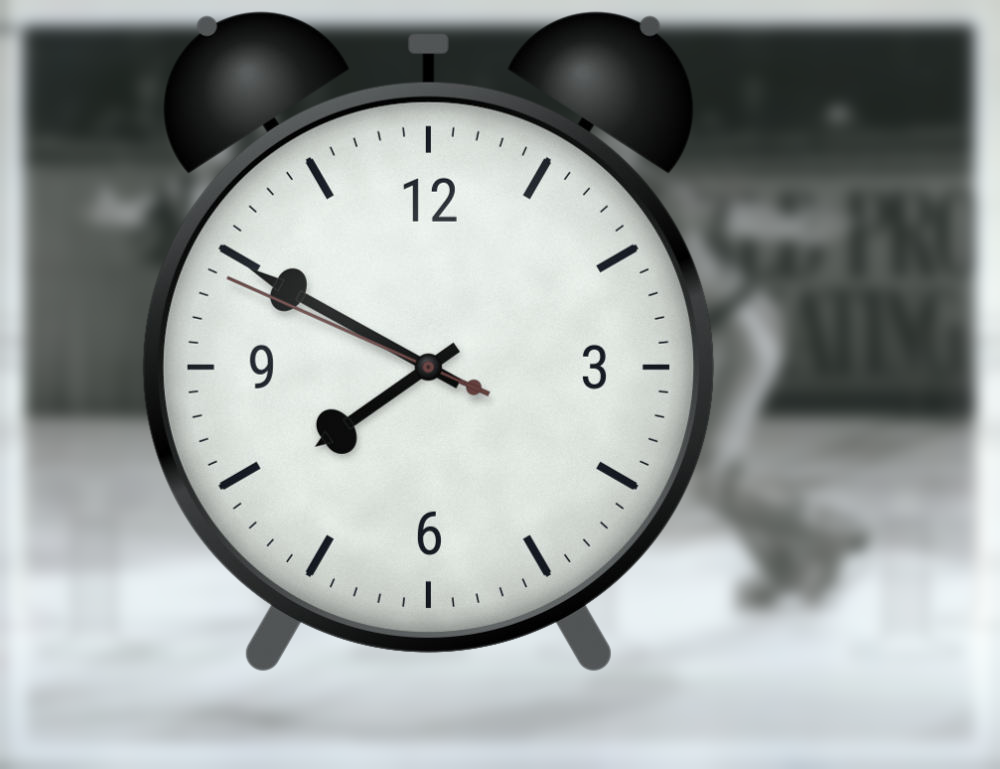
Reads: 7:49:49
